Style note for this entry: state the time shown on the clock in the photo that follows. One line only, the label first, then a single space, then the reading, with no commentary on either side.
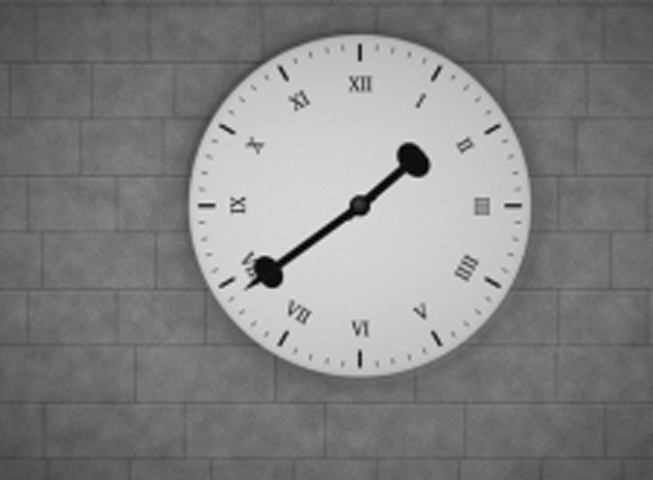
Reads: 1:39
